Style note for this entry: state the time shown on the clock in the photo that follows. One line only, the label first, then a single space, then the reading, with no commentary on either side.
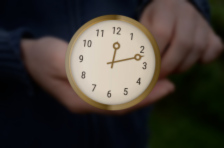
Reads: 12:12
